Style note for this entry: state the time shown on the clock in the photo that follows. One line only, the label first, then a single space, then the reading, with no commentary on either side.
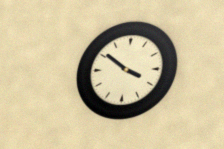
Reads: 3:51
